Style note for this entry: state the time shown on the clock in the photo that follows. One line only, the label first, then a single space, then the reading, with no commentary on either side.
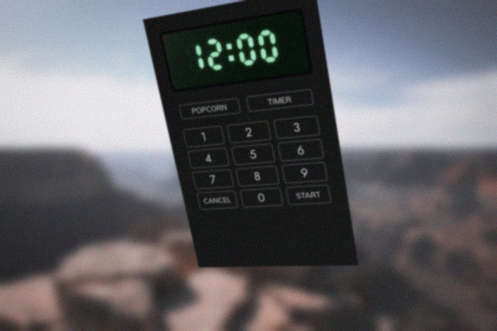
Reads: 12:00
